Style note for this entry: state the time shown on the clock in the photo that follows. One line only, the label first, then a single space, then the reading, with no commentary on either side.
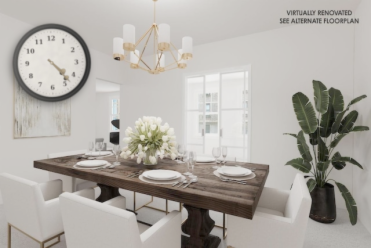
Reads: 4:23
